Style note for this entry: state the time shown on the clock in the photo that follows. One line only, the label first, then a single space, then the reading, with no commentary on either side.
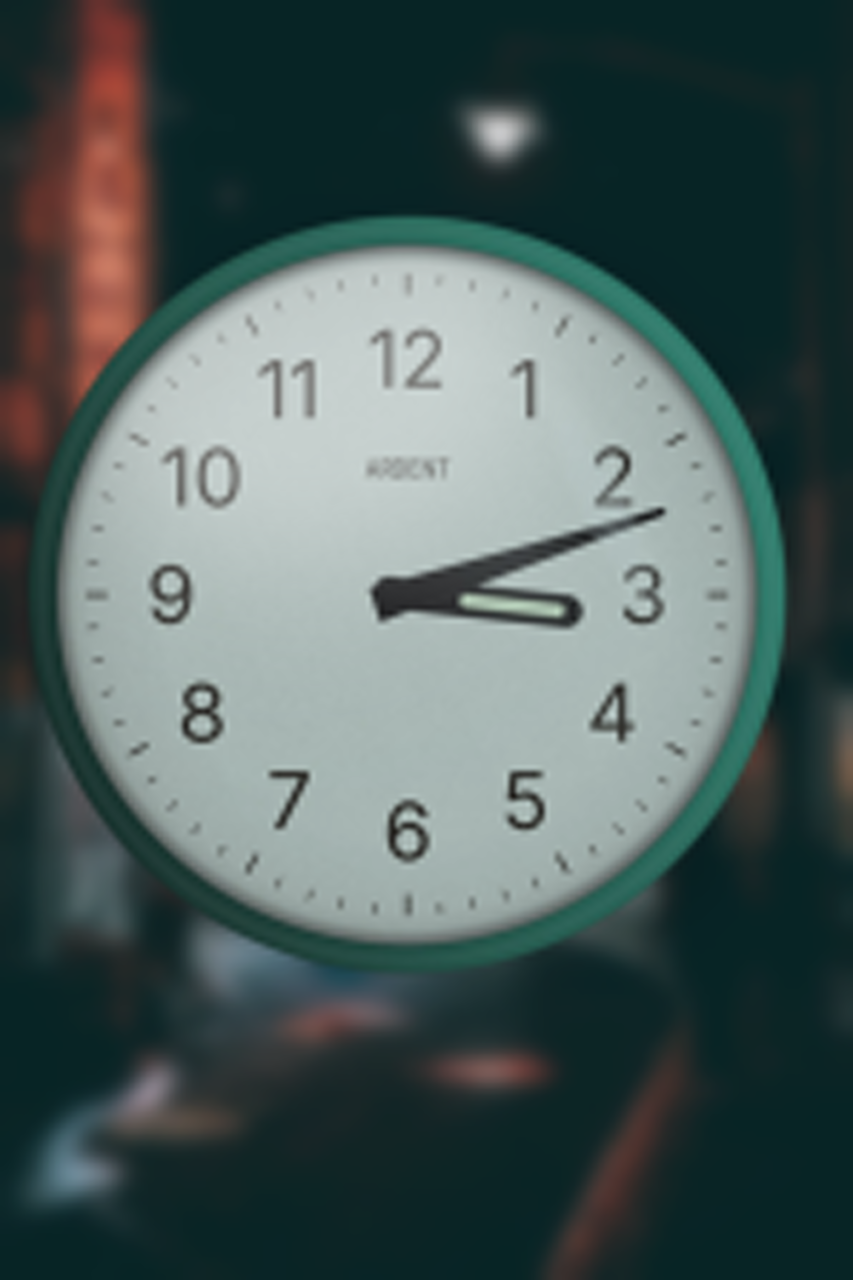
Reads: 3:12
